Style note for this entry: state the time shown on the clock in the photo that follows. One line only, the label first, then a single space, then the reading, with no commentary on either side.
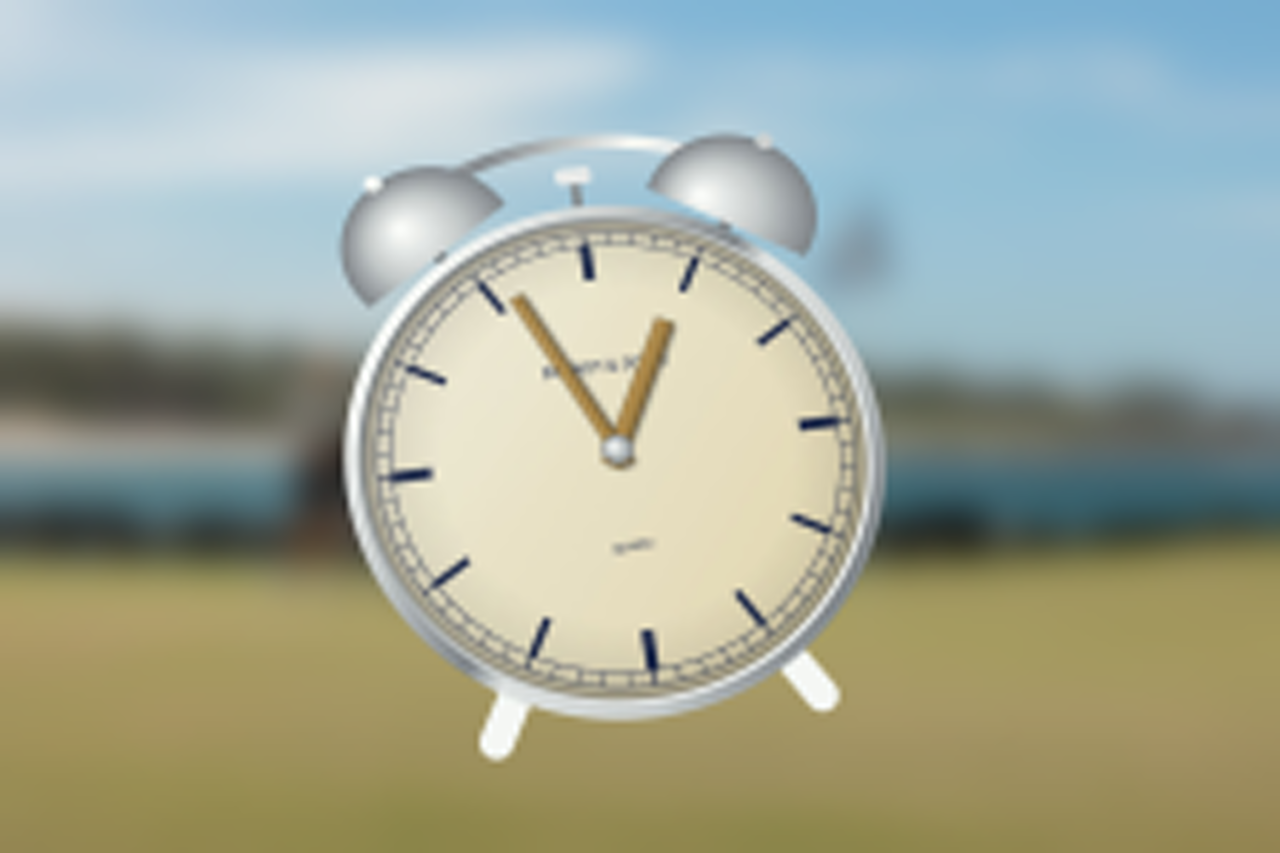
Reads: 12:56
